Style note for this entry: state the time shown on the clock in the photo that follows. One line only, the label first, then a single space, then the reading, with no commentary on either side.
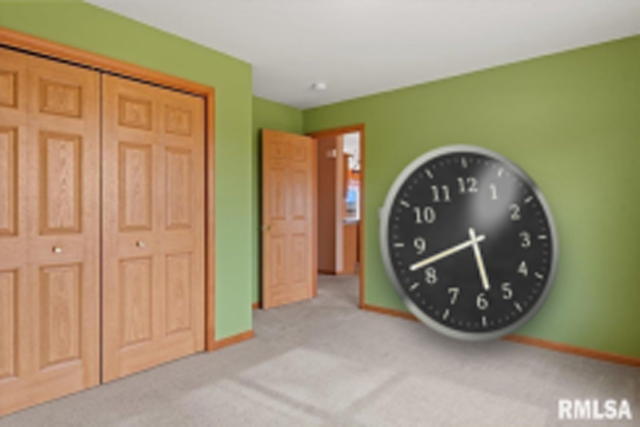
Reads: 5:42
